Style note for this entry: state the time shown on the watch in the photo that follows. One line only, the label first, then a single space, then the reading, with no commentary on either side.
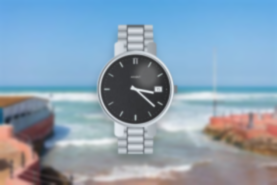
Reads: 3:22
